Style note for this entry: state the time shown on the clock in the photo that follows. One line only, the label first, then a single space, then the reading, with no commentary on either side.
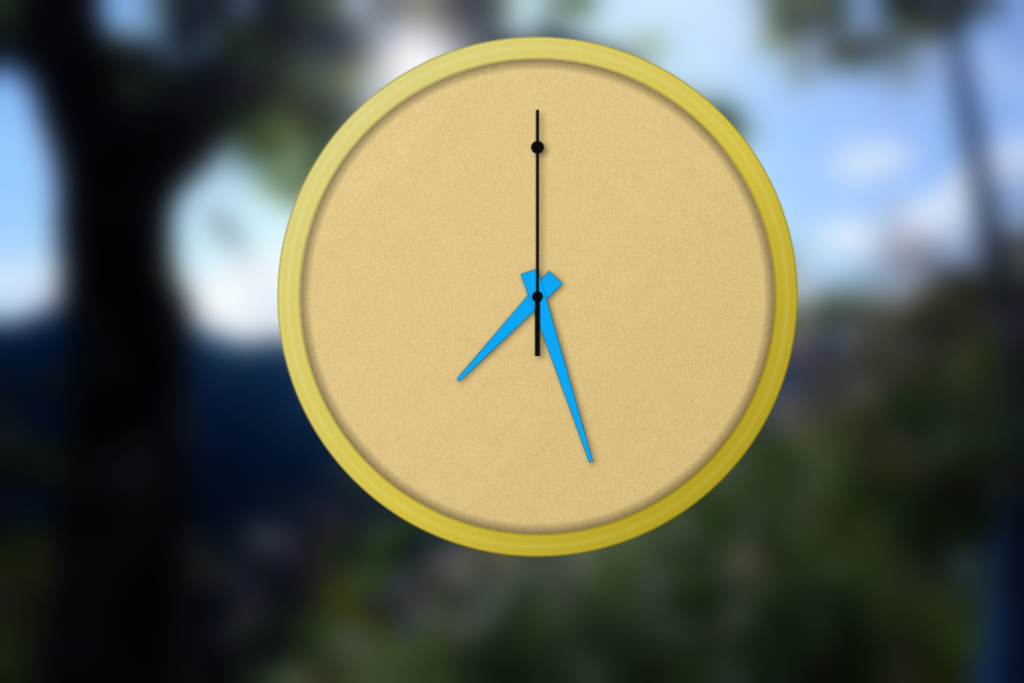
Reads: 7:27:00
